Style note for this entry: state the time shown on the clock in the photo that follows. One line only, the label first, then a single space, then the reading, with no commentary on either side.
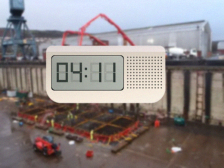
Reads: 4:11
